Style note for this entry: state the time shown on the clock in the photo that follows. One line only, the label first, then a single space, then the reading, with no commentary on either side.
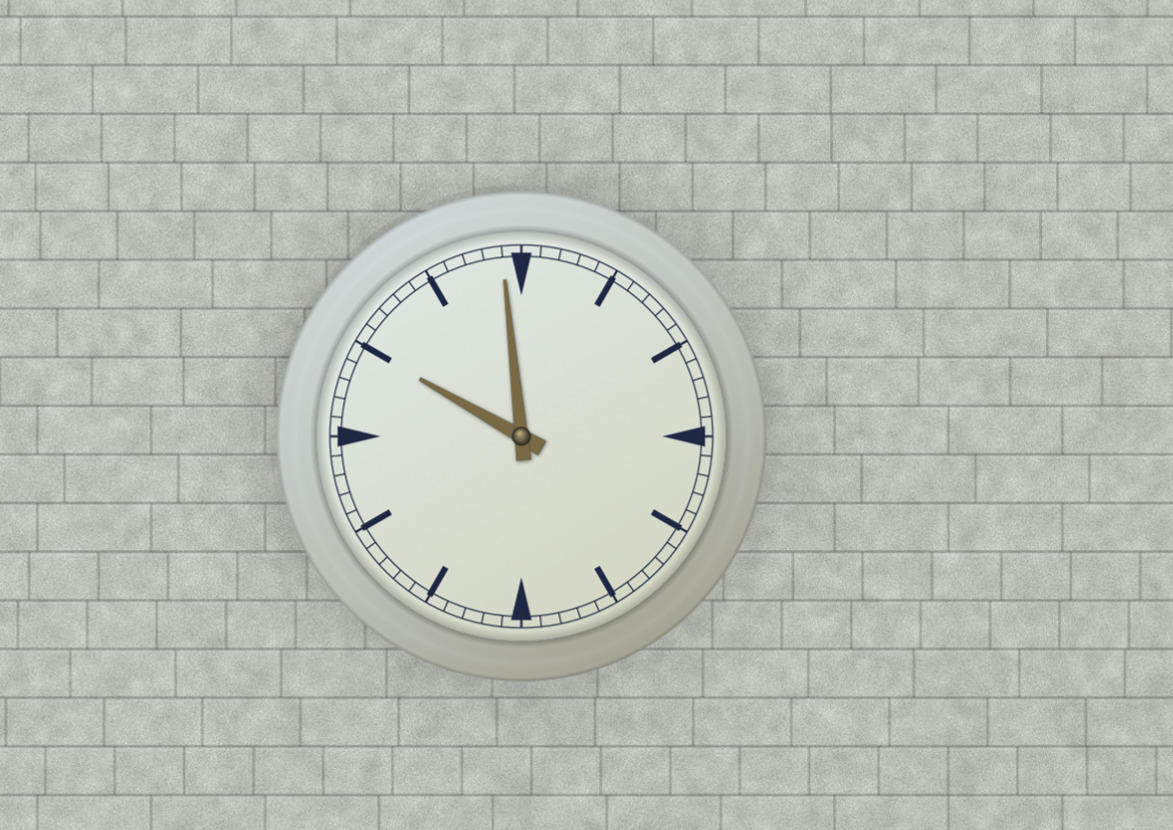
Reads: 9:59
